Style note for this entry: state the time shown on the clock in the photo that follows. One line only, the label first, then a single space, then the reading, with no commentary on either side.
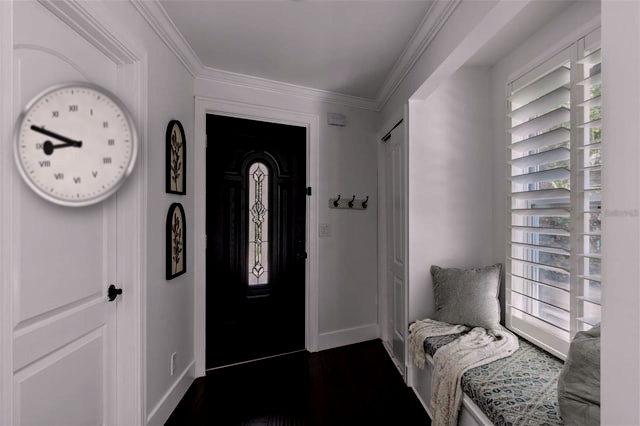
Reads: 8:49
